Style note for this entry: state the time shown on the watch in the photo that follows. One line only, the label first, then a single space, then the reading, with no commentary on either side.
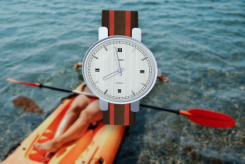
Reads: 7:58
